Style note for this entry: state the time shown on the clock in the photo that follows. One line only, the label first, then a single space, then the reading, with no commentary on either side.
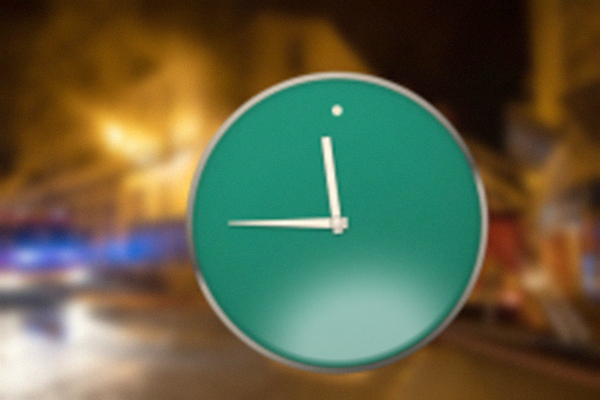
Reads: 11:45
